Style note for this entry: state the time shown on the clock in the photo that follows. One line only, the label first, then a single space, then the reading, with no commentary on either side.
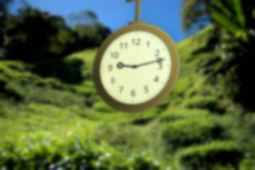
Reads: 9:13
